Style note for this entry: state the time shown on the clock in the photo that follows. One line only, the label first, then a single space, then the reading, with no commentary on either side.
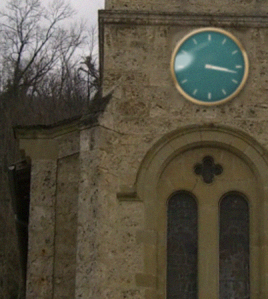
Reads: 3:17
